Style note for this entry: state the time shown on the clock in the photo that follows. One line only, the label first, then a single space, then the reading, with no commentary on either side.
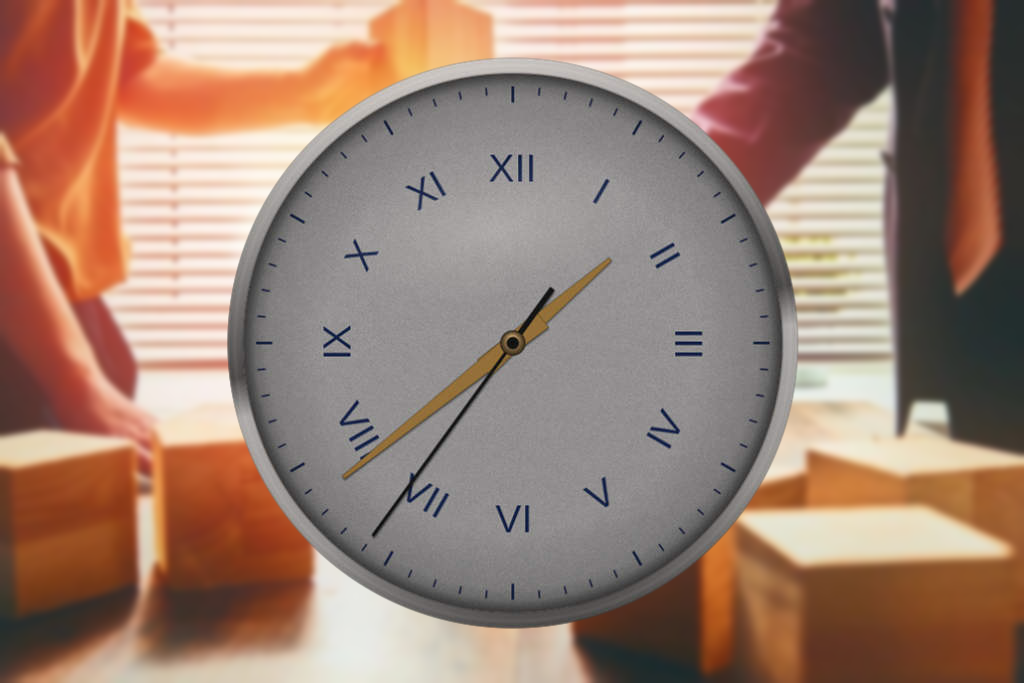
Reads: 1:38:36
